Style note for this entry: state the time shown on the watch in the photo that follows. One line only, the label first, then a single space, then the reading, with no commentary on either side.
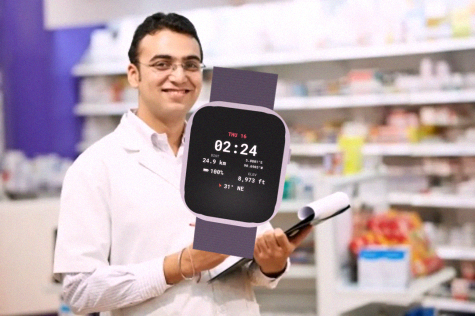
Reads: 2:24
